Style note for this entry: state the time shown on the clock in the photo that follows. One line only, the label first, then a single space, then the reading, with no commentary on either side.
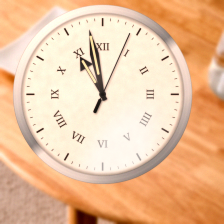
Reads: 10:58:04
